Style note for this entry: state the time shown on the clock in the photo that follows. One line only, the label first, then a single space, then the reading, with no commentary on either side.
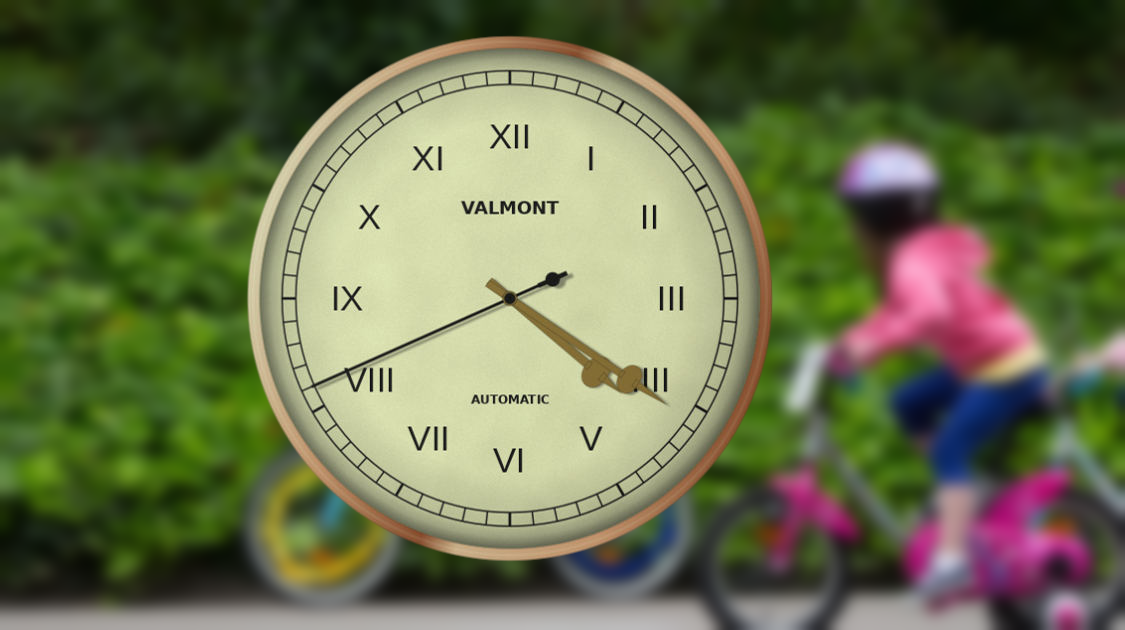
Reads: 4:20:41
